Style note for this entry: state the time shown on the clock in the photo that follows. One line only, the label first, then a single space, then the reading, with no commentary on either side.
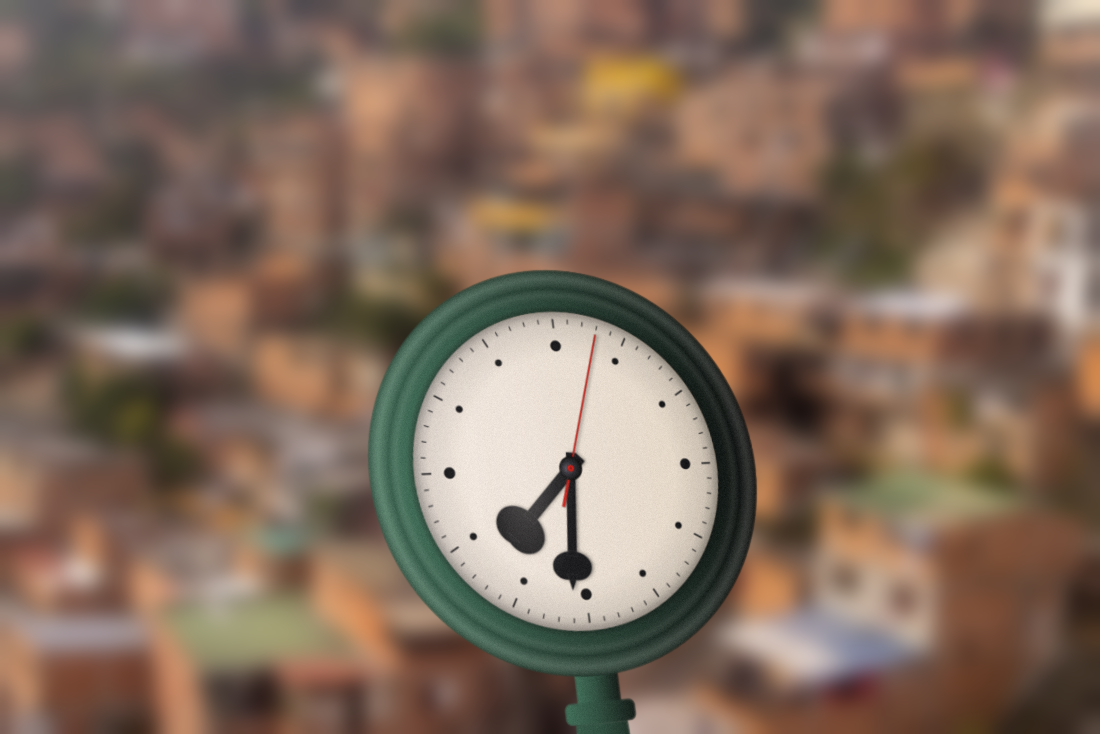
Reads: 7:31:03
